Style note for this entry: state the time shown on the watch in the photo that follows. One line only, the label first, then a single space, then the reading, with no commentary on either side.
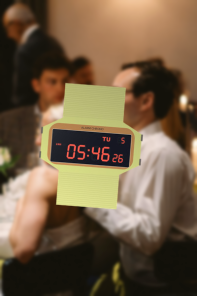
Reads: 5:46:26
